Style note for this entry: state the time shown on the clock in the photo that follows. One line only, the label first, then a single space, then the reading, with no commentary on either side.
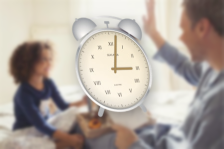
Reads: 3:02
